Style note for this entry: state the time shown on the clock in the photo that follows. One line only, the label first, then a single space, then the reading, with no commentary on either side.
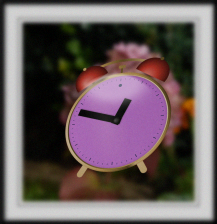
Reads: 12:48
